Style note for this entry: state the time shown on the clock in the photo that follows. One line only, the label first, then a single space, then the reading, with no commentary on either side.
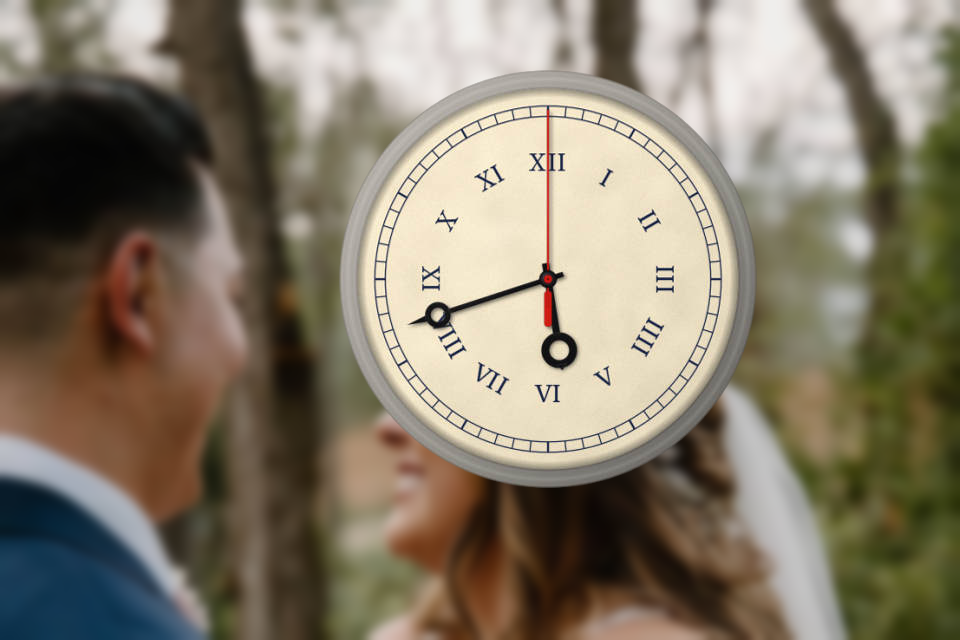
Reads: 5:42:00
